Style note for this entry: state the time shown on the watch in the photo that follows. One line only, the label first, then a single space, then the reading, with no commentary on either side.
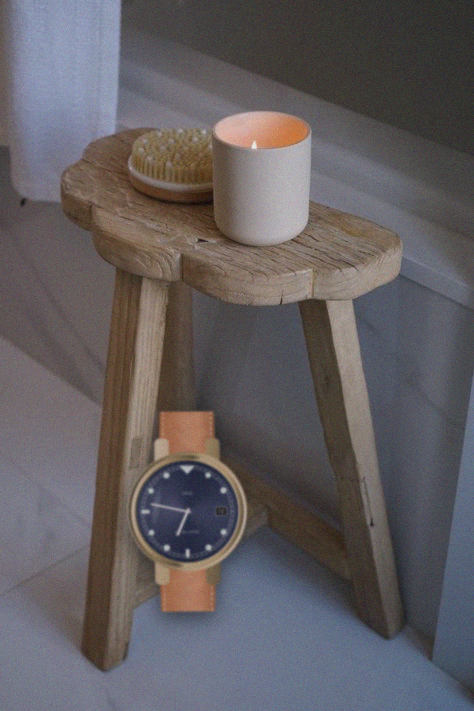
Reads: 6:47
